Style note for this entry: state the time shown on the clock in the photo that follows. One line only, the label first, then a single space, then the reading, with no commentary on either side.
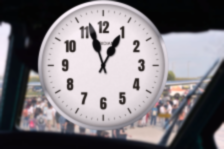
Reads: 12:57
